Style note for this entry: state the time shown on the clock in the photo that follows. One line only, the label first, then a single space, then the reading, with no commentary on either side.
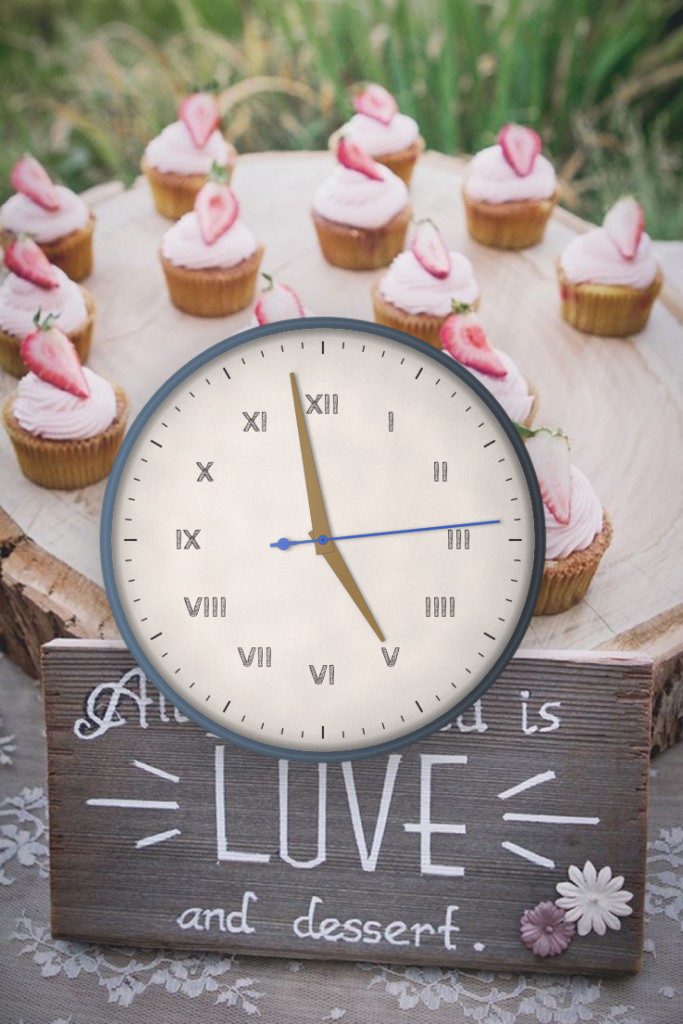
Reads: 4:58:14
